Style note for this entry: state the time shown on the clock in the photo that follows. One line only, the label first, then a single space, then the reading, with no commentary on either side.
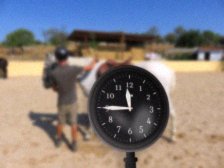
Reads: 11:45
